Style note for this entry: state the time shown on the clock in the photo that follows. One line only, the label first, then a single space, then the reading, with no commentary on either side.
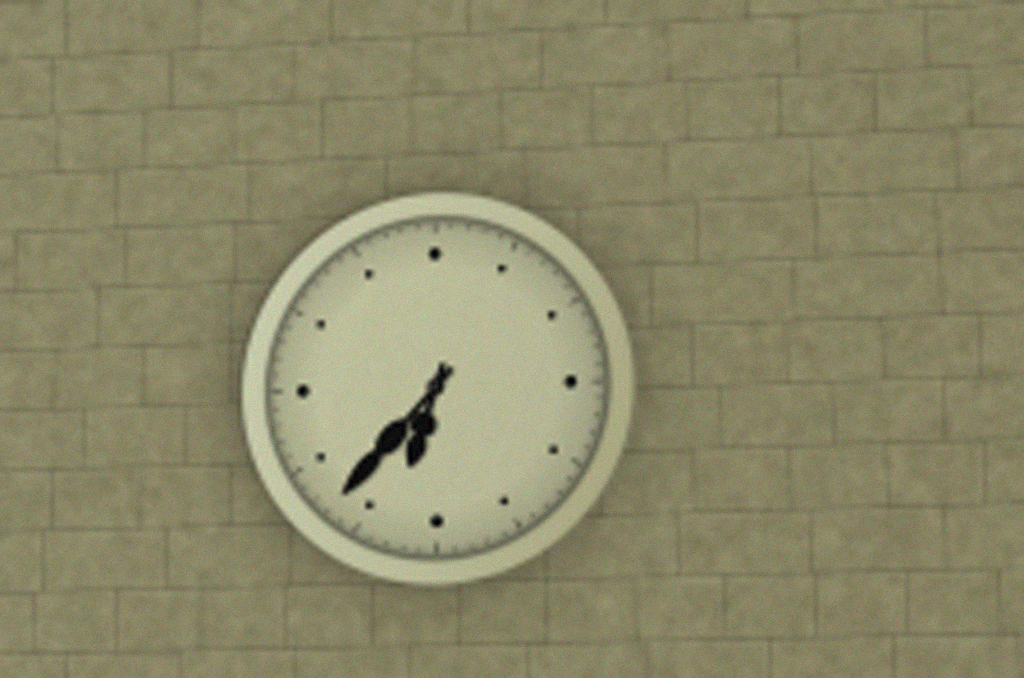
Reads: 6:37
